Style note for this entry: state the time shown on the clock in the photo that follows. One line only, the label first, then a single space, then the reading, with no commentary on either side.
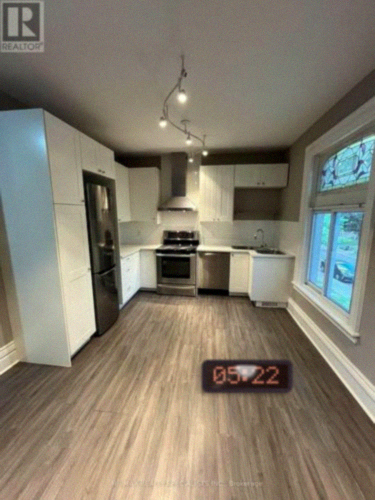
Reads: 5:22
